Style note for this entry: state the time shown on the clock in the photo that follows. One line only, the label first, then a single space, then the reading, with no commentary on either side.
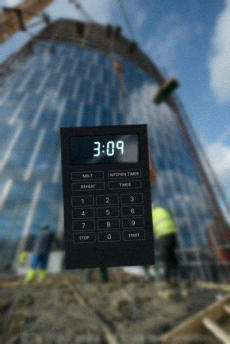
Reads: 3:09
